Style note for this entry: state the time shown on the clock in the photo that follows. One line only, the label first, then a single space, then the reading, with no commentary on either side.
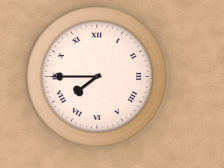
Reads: 7:45
